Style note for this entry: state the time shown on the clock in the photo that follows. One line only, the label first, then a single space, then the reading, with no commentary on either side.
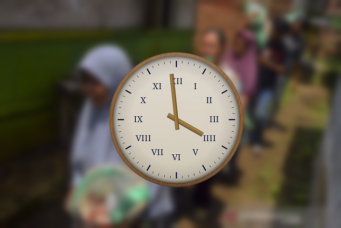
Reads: 3:59
